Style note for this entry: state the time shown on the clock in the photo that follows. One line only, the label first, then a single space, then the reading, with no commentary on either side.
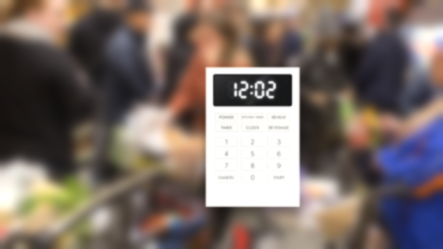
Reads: 12:02
